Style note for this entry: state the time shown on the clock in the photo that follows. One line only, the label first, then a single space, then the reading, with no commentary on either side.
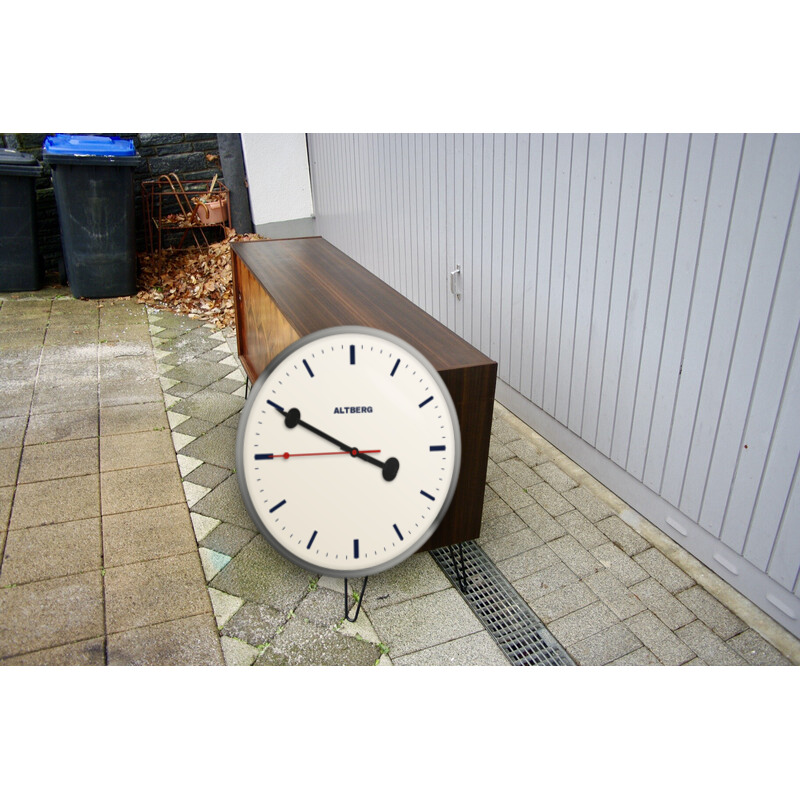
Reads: 3:49:45
